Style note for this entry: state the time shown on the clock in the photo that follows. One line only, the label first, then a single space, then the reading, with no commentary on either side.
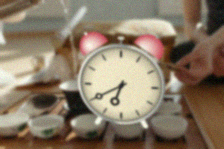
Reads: 6:40
